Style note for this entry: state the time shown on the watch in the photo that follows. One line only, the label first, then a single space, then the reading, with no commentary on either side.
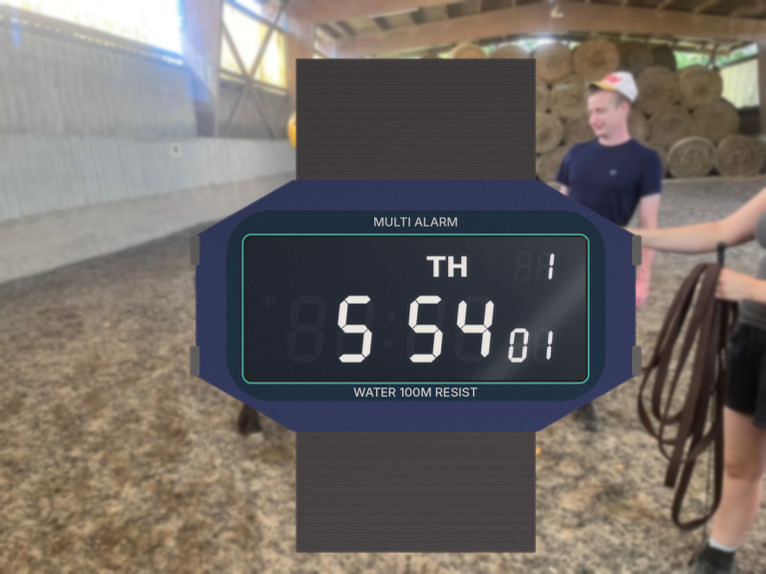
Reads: 5:54:01
